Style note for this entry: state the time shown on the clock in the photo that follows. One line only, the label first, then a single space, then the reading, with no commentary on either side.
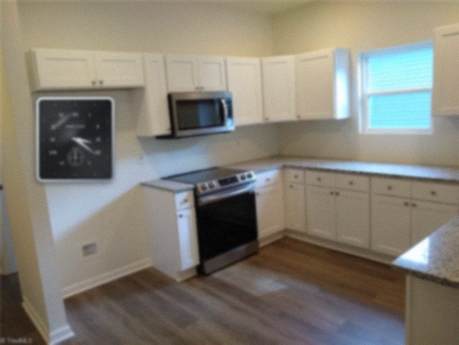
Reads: 3:21
